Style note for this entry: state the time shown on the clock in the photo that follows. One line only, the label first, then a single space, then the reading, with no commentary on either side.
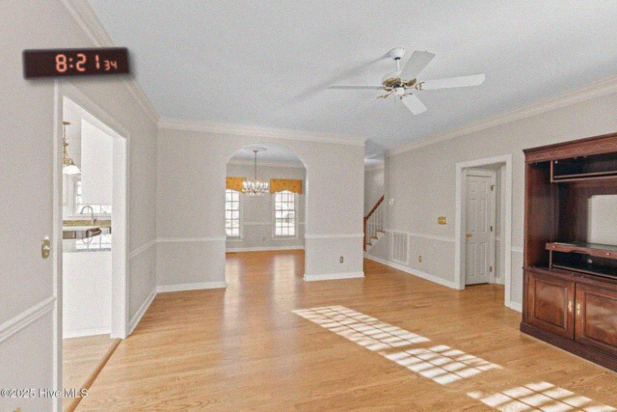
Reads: 8:21
